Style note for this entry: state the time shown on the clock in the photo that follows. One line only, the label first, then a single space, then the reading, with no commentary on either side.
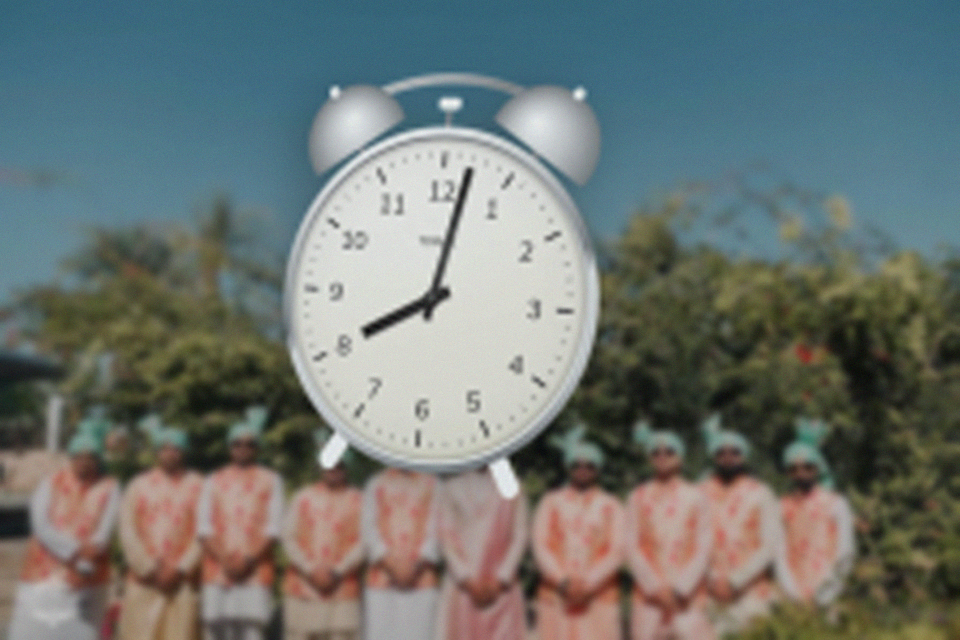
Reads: 8:02
